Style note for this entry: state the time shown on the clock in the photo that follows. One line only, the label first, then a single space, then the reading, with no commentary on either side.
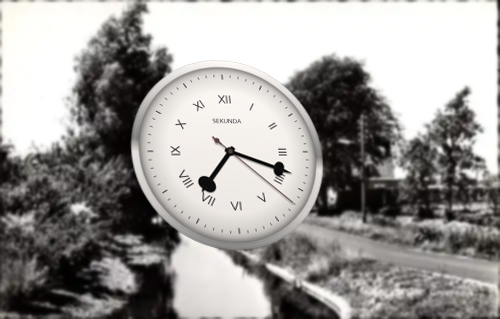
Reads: 7:18:22
